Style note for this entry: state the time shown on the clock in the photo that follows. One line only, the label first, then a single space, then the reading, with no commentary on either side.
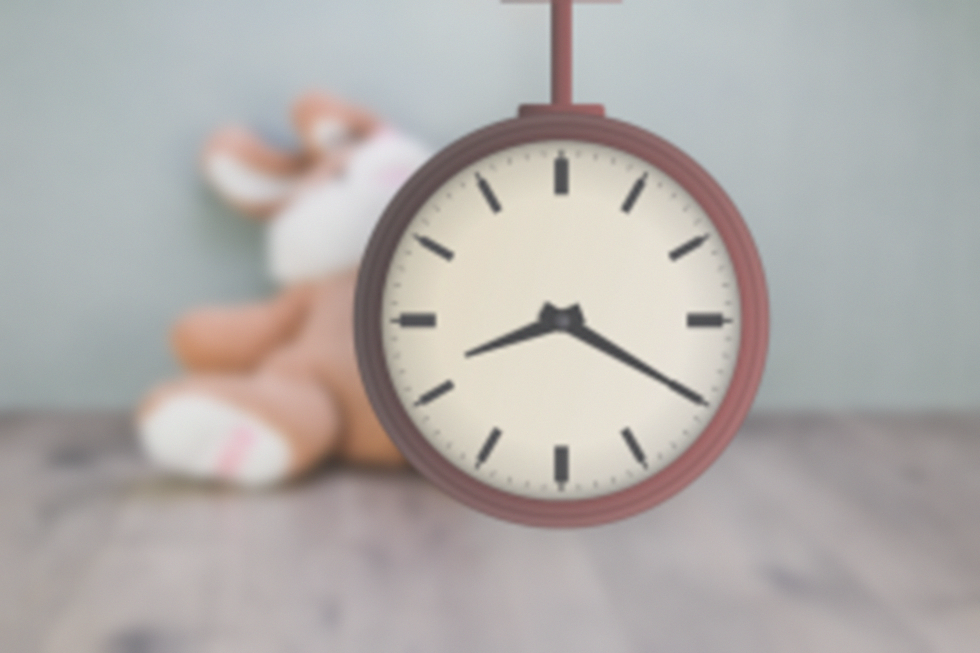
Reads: 8:20
